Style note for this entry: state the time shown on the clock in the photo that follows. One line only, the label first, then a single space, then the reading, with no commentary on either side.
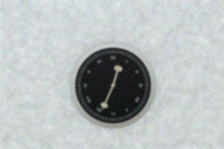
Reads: 12:34
